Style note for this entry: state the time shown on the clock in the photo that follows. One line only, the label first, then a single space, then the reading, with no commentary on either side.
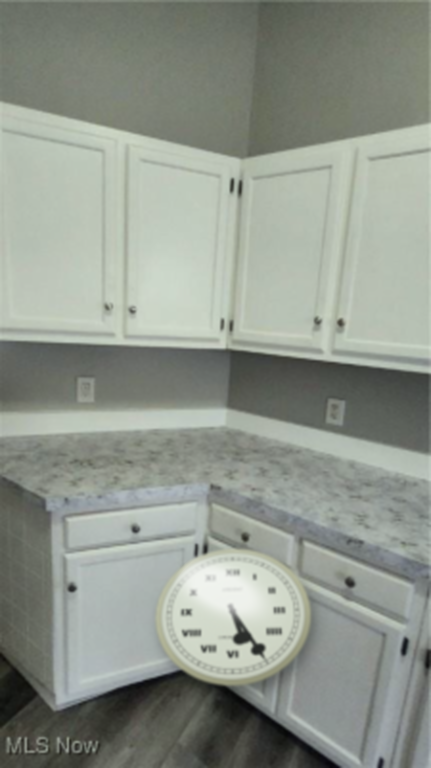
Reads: 5:25
